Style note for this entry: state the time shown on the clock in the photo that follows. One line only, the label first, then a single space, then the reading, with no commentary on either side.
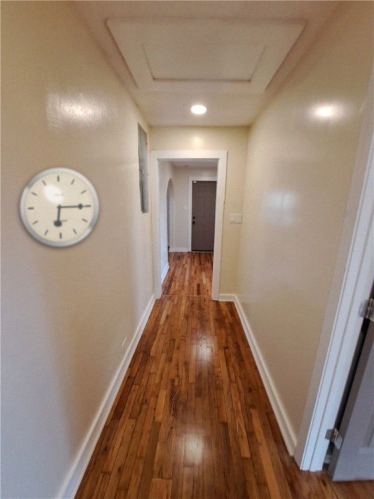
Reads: 6:15
